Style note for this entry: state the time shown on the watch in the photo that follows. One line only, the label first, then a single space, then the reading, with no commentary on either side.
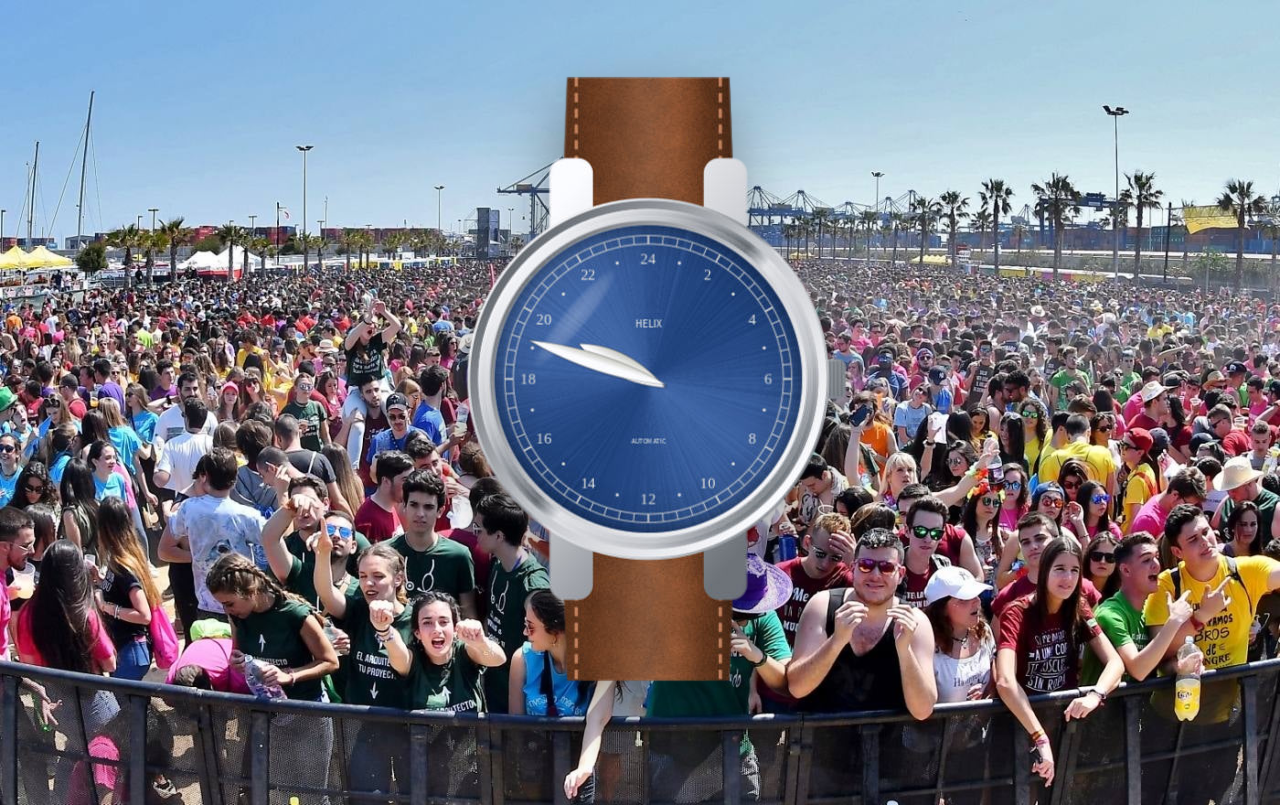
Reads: 19:48
